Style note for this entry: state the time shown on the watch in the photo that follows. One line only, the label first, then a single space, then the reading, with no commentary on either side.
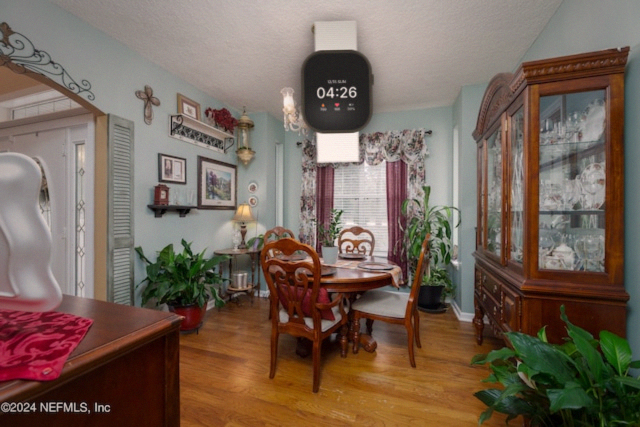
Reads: 4:26
